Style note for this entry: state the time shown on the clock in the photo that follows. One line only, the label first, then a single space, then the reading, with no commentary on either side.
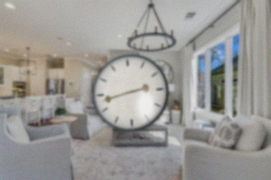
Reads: 2:43
